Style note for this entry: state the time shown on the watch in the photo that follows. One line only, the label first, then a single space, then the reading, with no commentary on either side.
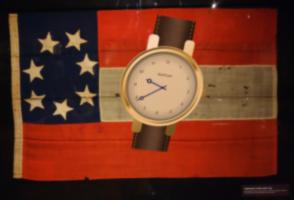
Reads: 9:39
